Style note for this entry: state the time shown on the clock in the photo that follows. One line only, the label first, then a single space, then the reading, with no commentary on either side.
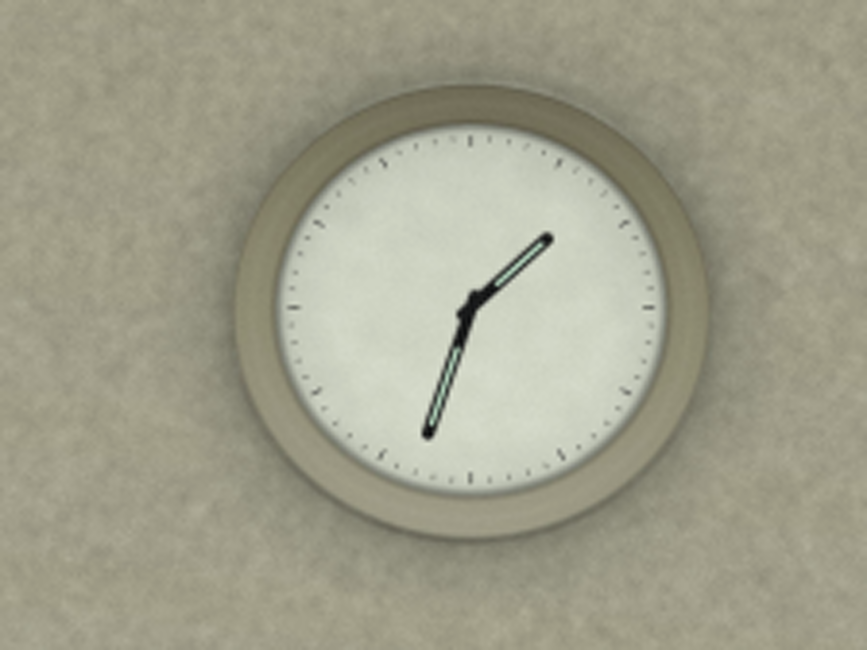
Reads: 1:33
